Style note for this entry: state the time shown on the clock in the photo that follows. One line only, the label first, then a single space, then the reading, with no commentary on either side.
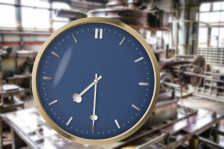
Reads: 7:30
